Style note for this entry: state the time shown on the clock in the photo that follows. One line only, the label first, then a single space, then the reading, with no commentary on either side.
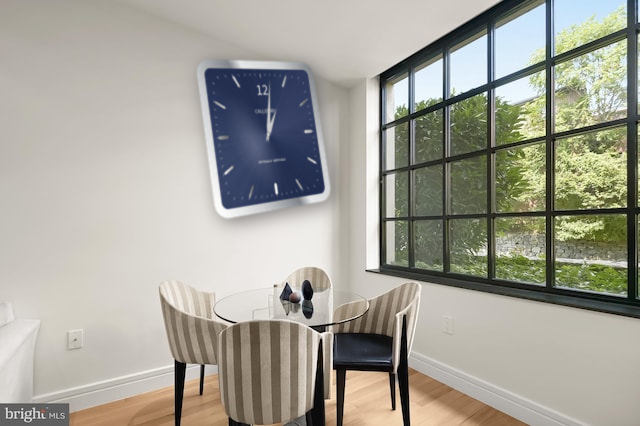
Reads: 1:02
